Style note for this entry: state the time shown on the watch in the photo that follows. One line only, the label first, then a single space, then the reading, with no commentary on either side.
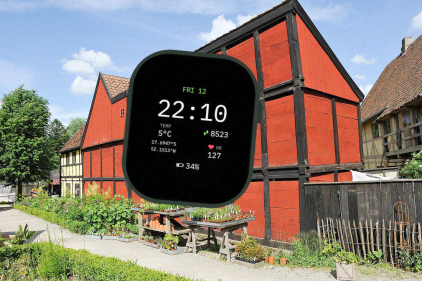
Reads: 22:10
